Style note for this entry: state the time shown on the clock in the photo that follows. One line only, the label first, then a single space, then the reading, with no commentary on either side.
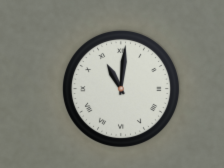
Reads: 11:01
